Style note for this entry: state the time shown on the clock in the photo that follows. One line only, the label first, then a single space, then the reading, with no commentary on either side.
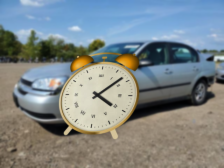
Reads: 4:08
